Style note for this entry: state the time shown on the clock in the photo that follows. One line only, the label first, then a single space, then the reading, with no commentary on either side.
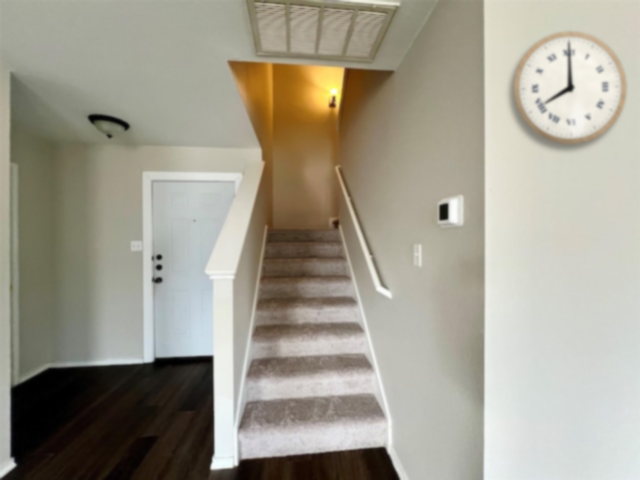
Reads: 8:00
